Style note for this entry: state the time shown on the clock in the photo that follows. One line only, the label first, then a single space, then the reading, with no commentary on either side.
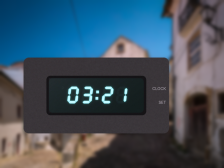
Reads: 3:21
